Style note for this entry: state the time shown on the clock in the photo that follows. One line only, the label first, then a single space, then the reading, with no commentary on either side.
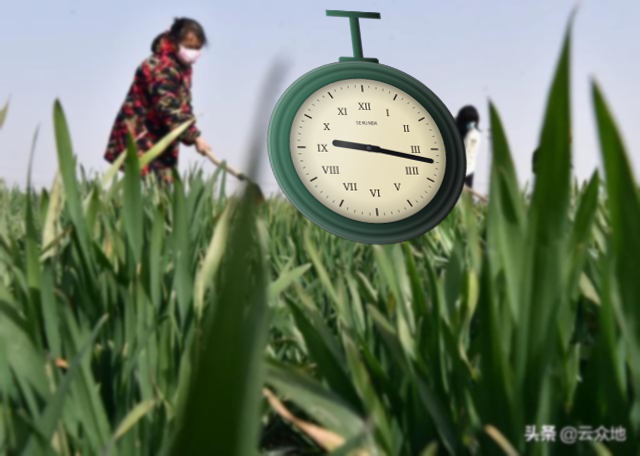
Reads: 9:17
